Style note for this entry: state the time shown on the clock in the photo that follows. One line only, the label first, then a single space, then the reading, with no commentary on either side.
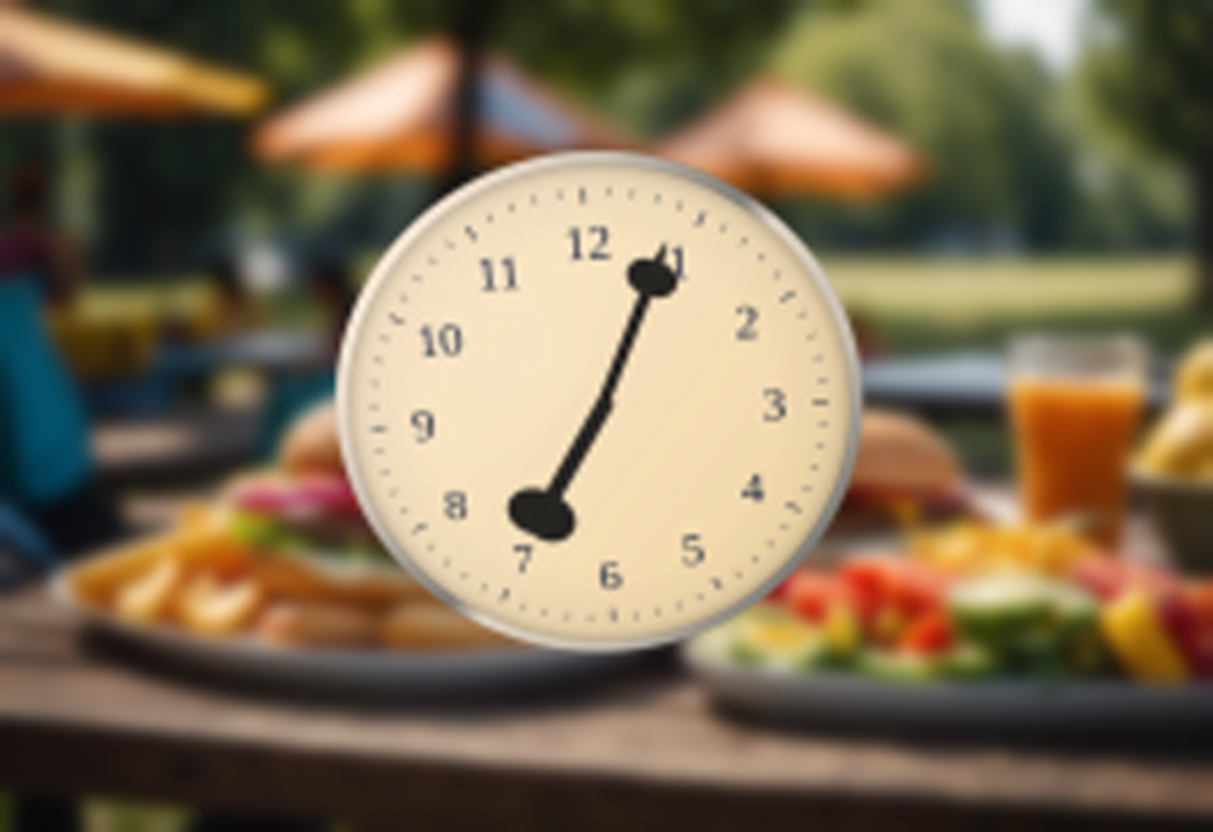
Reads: 7:04
